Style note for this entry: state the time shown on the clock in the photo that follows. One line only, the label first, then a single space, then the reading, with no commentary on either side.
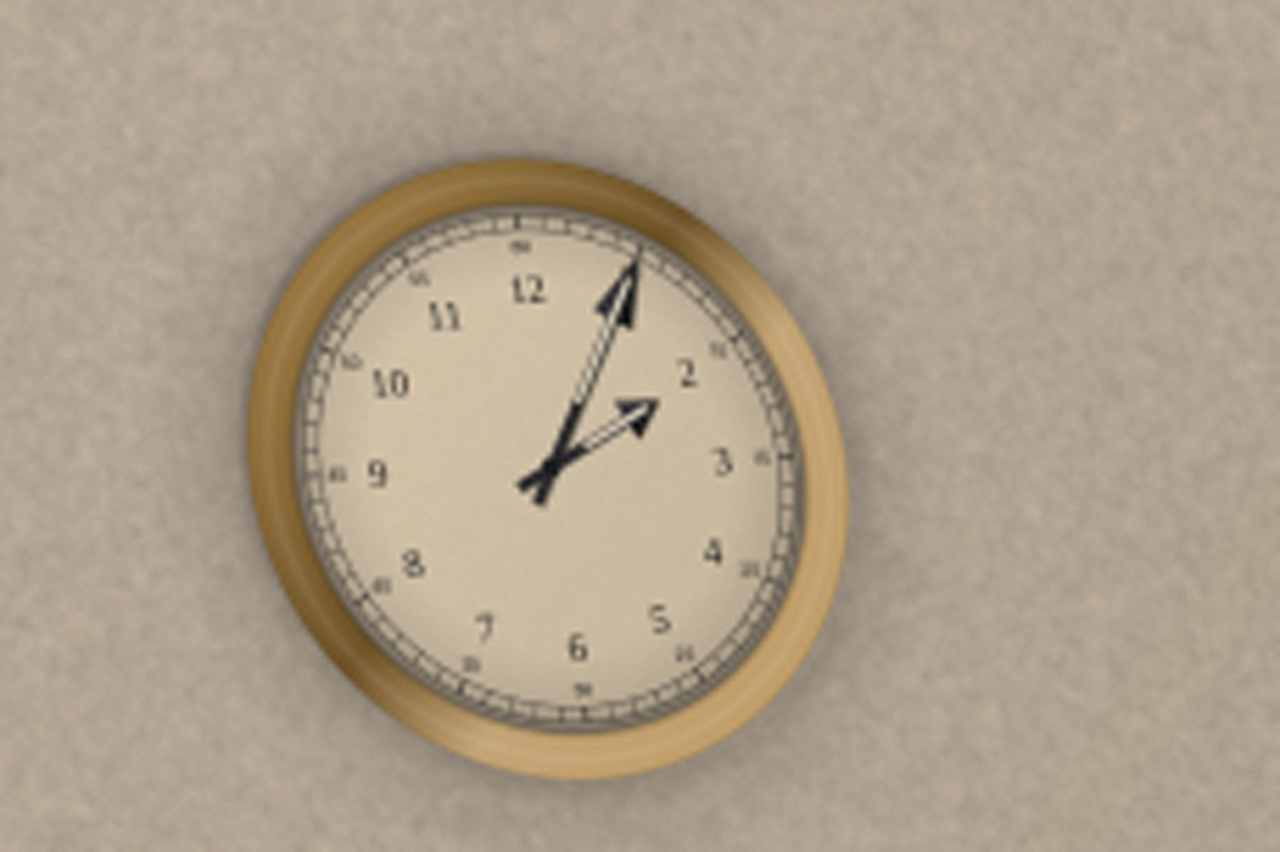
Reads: 2:05
